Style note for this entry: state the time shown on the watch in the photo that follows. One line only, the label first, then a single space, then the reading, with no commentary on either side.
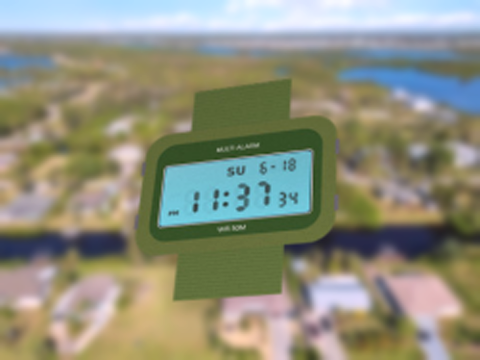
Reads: 11:37:34
